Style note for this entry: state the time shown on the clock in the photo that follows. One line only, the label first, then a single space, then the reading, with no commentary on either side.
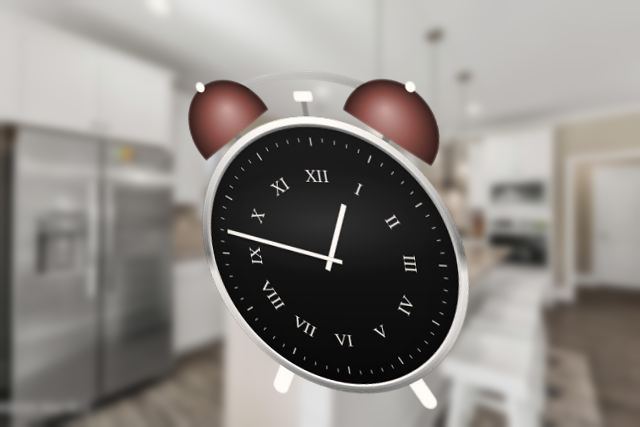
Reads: 12:47
